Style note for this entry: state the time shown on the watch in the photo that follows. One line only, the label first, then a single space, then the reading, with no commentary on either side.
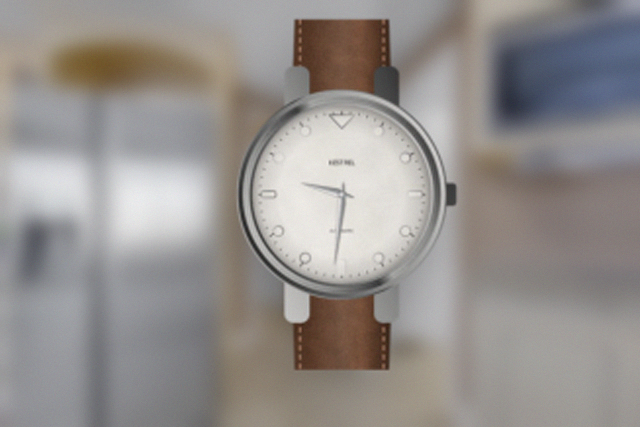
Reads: 9:31
